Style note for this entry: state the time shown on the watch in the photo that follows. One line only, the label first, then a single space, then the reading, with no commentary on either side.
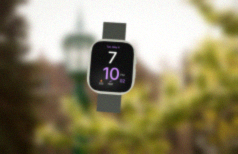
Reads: 7:10
